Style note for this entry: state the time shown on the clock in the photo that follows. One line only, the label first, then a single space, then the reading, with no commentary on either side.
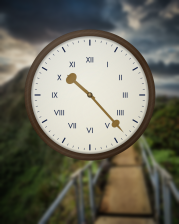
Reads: 10:23
